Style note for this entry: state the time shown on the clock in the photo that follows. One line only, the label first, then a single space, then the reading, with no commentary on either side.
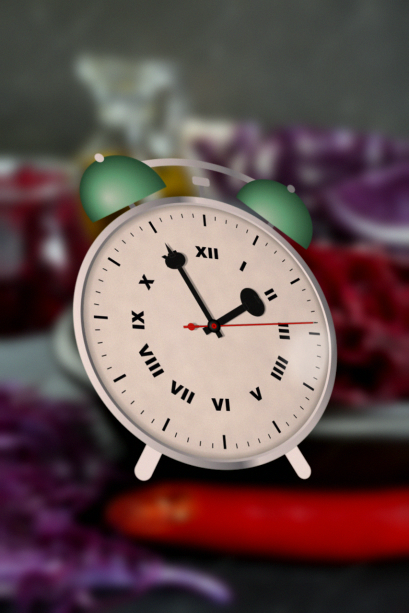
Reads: 1:55:14
